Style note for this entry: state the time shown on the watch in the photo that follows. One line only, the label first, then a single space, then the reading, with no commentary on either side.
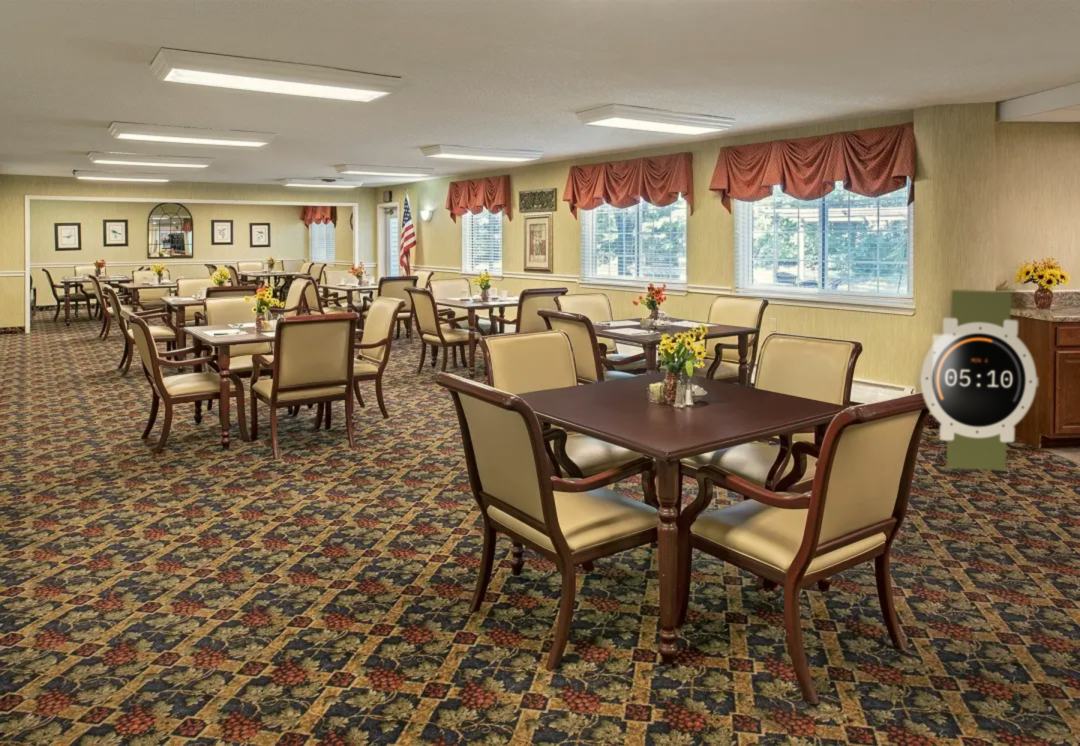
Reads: 5:10
